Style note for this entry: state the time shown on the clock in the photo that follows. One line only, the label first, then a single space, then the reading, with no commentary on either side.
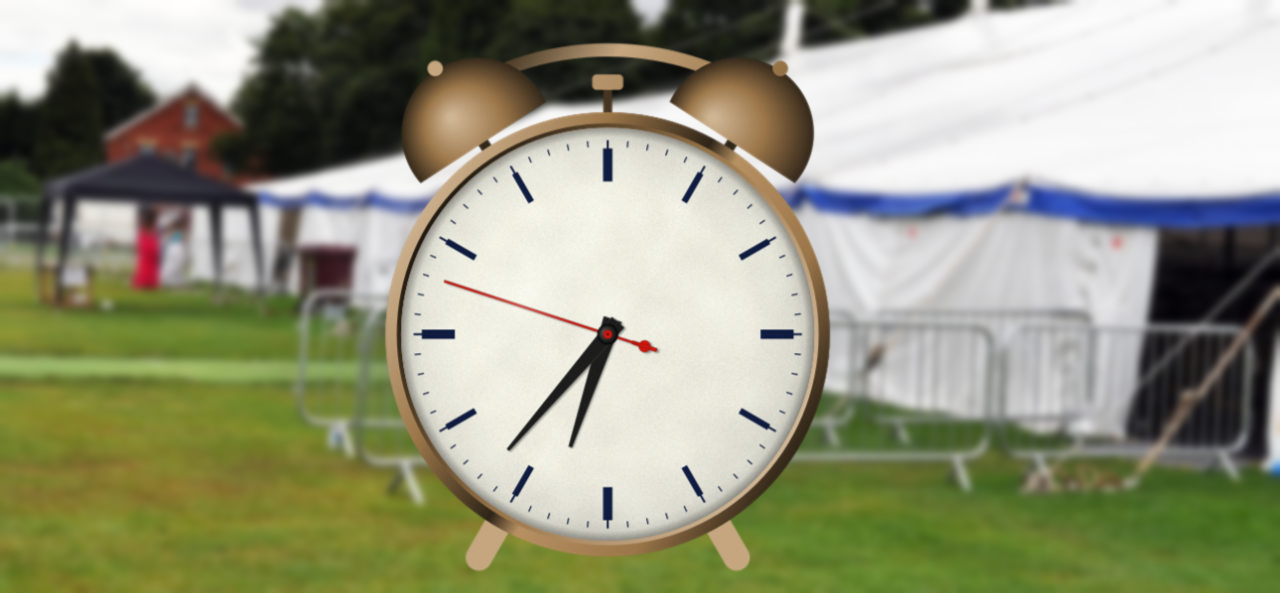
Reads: 6:36:48
